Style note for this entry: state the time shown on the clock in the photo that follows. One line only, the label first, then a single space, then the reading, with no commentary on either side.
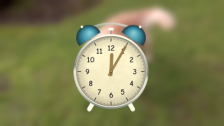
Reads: 12:05
